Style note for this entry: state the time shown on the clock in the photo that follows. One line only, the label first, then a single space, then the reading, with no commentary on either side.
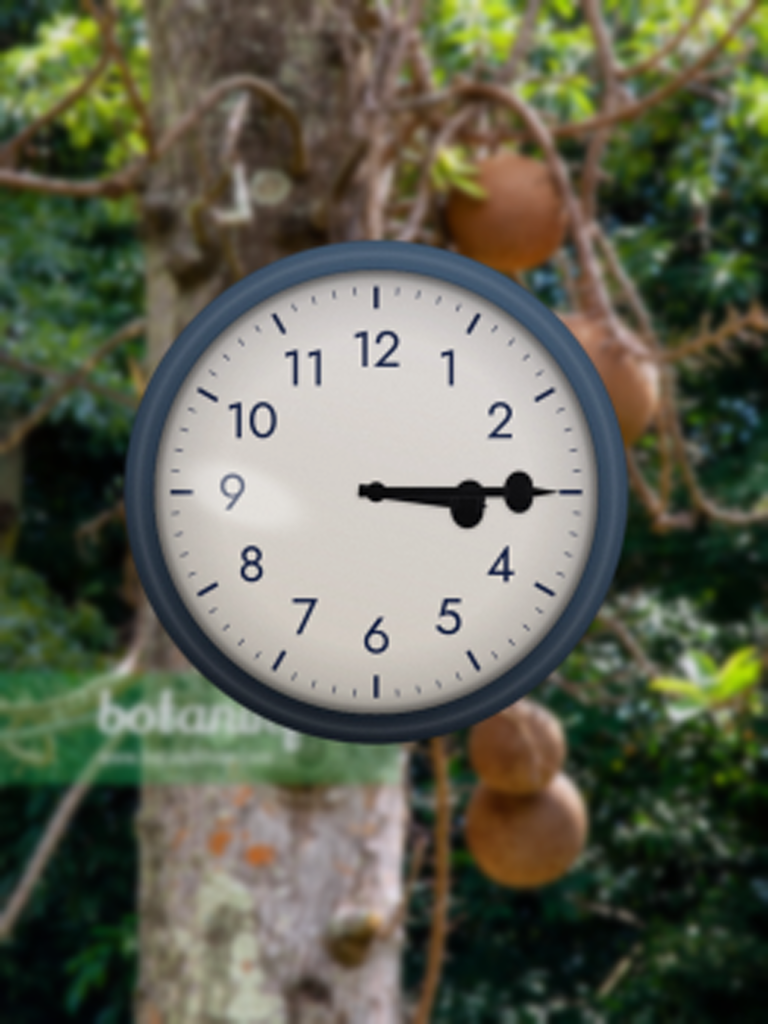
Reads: 3:15
